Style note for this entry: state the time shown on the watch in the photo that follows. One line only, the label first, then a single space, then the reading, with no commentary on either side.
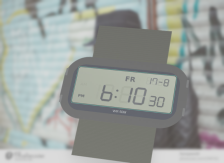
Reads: 6:10:30
